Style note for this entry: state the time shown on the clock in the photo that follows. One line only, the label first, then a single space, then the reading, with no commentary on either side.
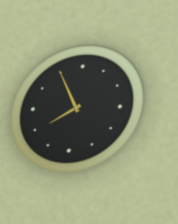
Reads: 7:55
